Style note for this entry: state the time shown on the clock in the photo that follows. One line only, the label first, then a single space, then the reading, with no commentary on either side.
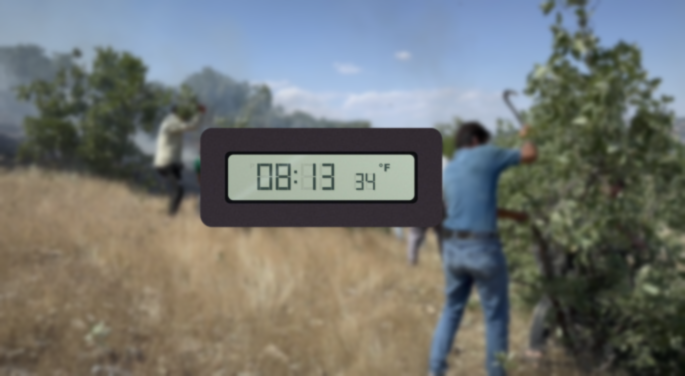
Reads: 8:13
